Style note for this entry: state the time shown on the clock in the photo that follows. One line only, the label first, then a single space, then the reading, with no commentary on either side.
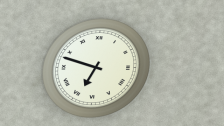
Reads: 6:48
